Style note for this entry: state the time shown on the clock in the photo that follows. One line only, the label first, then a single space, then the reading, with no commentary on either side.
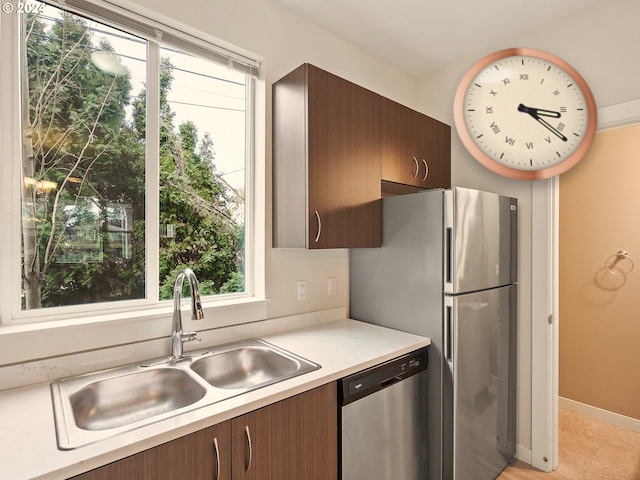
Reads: 3:22
